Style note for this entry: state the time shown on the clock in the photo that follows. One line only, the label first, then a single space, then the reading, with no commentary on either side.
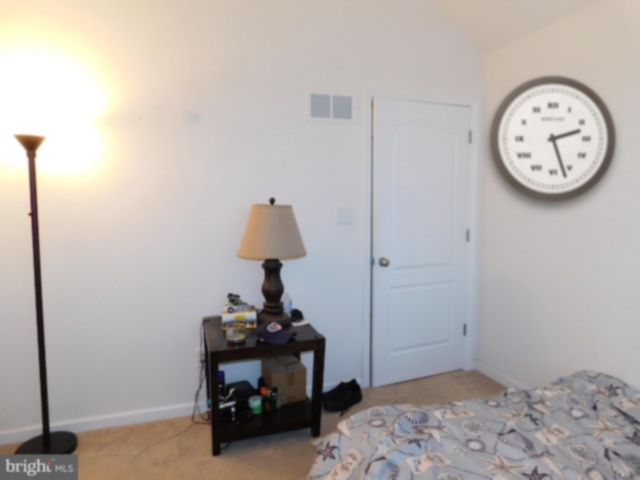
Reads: 2:27
